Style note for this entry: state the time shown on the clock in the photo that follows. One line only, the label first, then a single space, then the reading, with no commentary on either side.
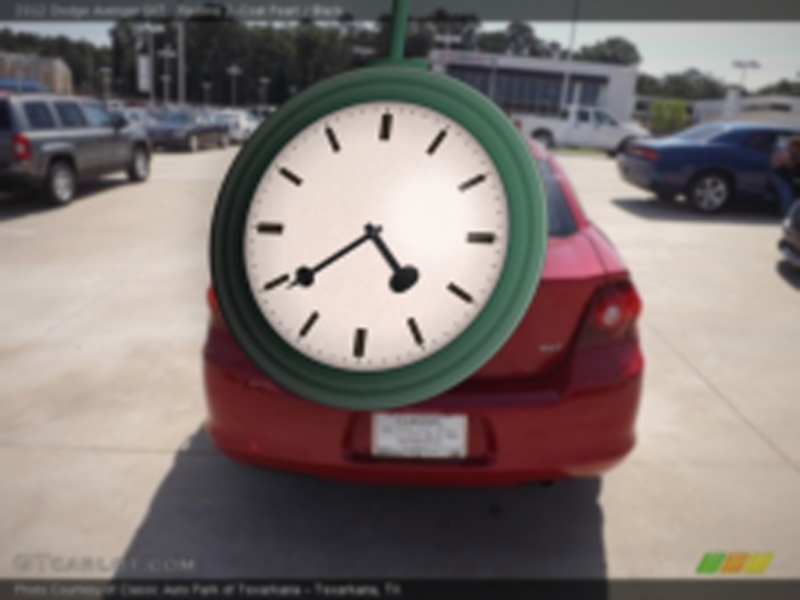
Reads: 4:39
